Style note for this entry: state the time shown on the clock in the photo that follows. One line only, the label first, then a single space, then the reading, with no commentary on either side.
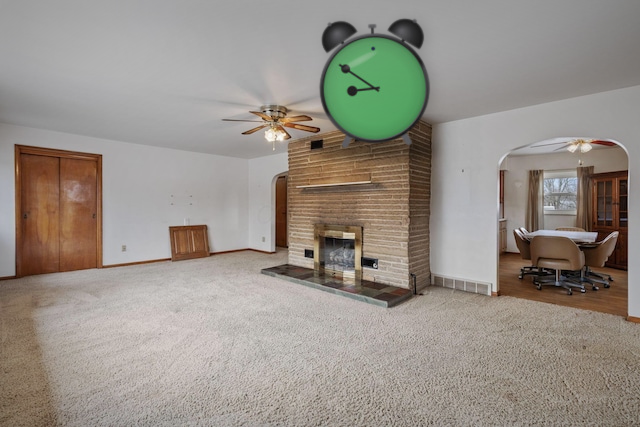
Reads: 8:51
